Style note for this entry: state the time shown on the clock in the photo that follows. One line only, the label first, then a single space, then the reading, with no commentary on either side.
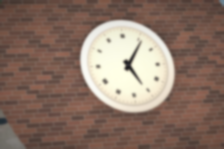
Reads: 5:06
